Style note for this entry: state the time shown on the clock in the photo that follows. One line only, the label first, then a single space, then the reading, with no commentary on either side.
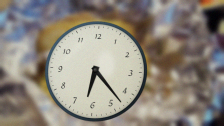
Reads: 6:23
